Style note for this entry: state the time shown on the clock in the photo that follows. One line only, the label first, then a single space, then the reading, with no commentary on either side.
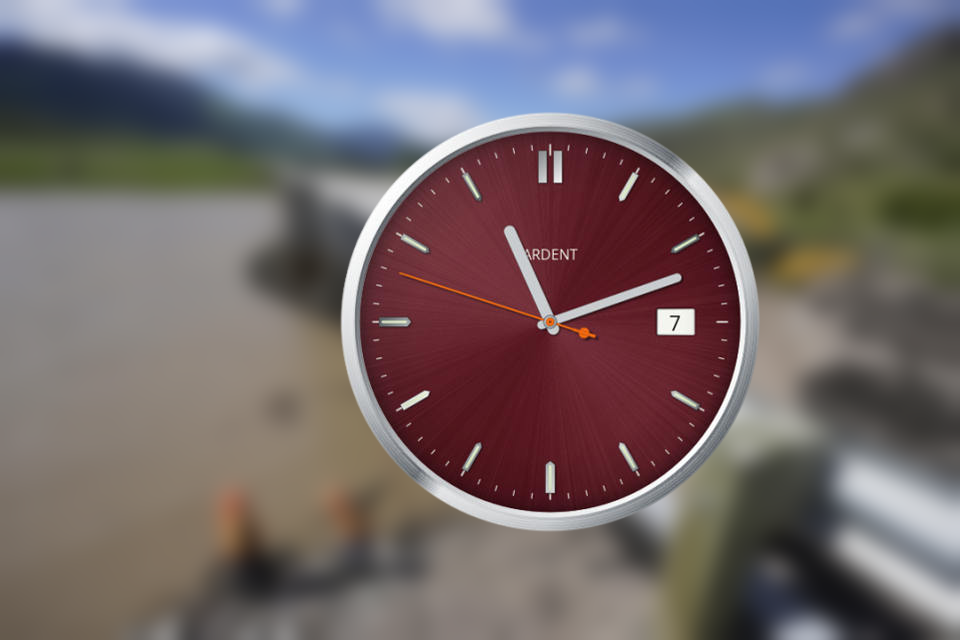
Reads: 11:11:48
